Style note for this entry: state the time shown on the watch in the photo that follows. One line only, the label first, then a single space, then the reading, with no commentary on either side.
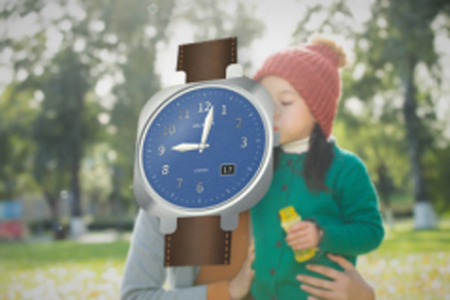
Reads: 9:02
